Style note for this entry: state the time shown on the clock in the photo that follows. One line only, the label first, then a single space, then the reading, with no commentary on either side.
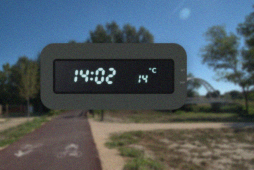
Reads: 14:02
